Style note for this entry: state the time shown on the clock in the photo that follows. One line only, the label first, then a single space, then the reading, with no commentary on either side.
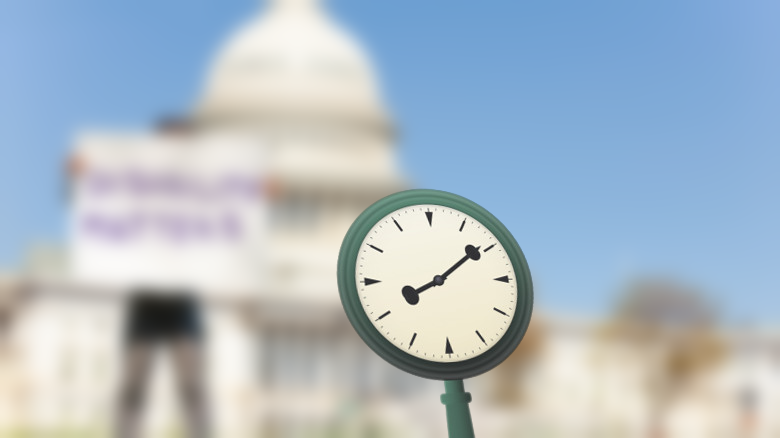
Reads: 8:09
